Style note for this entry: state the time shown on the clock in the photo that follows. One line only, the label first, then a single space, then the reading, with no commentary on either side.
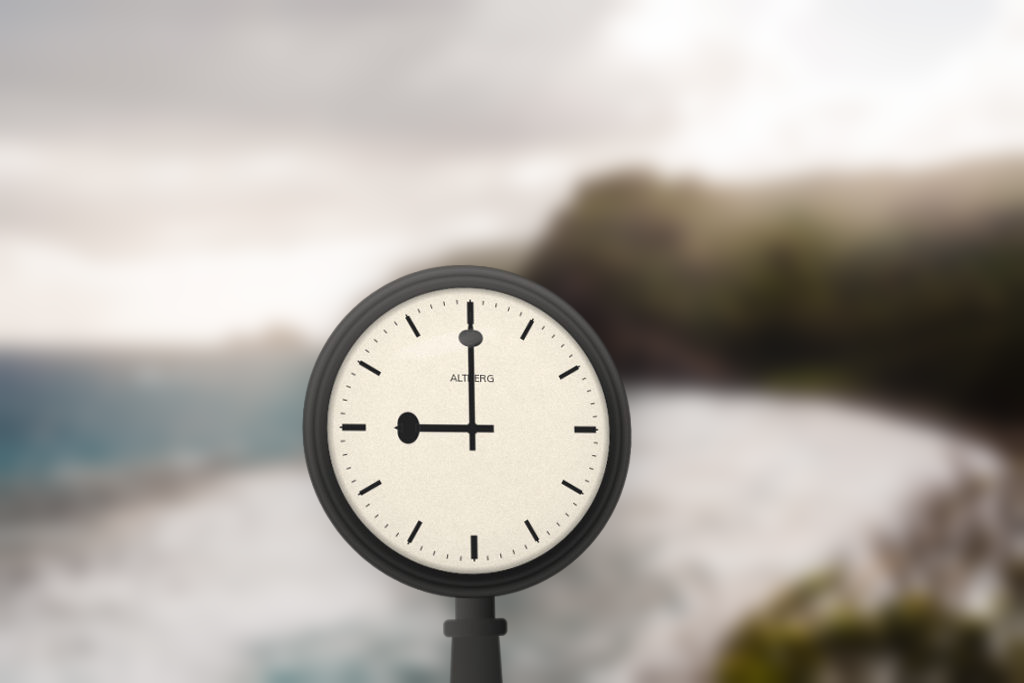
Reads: 9:00
